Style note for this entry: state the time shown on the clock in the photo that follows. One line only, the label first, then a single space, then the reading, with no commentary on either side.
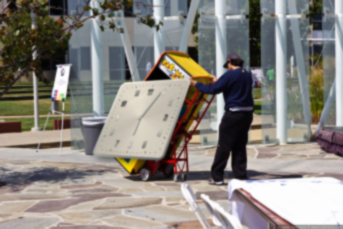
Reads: 6:04
